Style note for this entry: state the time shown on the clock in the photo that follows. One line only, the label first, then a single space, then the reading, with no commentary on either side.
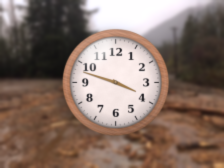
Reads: 3:48
